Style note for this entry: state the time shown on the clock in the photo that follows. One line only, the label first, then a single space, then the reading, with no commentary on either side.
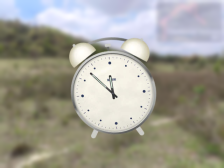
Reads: 11:53
